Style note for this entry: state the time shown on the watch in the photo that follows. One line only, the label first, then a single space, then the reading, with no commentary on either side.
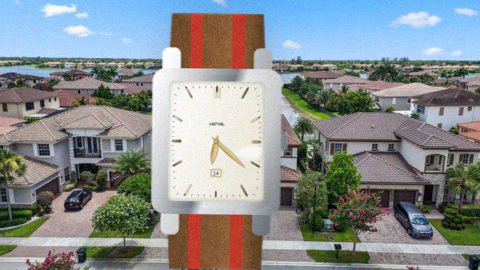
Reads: 6:22
